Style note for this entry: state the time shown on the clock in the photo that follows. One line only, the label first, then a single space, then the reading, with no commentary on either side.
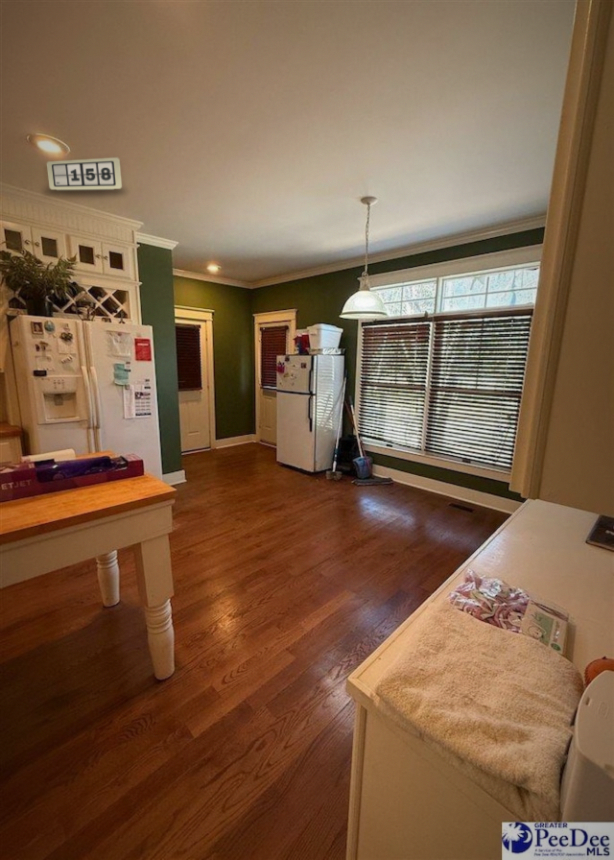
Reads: 1:58
